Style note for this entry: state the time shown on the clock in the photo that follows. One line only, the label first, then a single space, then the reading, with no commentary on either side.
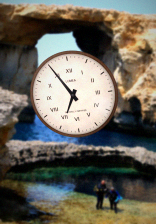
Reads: 6:55
